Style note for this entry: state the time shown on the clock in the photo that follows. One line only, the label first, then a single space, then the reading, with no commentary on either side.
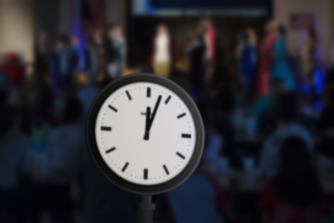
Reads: 12:03
